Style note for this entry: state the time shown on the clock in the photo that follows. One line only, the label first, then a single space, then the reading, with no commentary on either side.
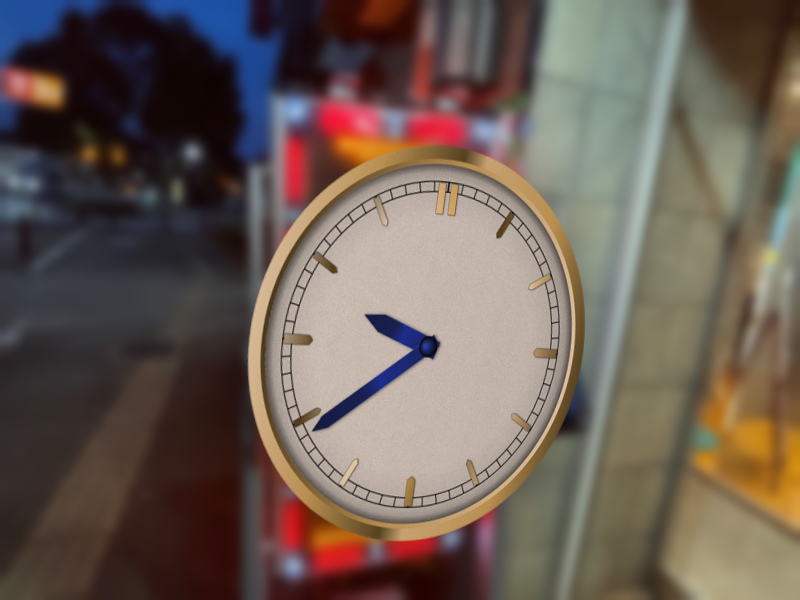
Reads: 9:39
